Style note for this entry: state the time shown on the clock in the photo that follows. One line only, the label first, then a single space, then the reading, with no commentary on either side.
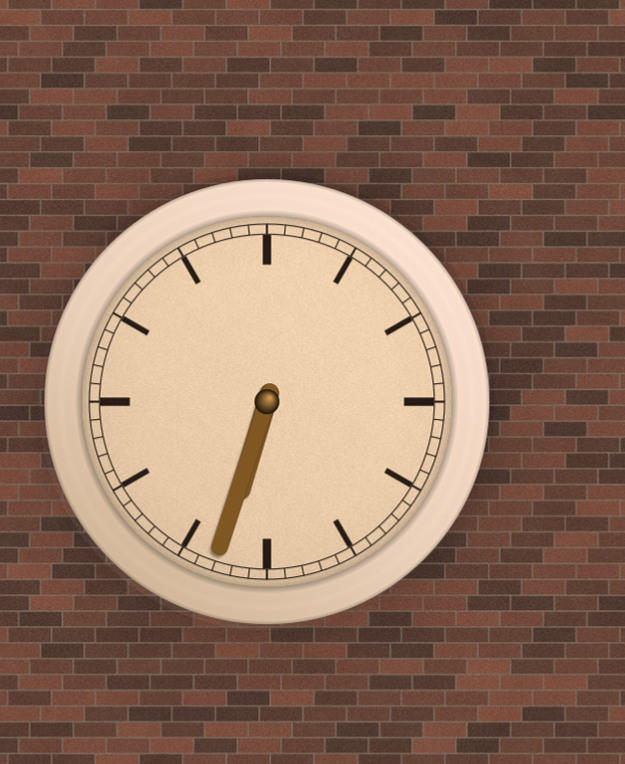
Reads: 6:33
